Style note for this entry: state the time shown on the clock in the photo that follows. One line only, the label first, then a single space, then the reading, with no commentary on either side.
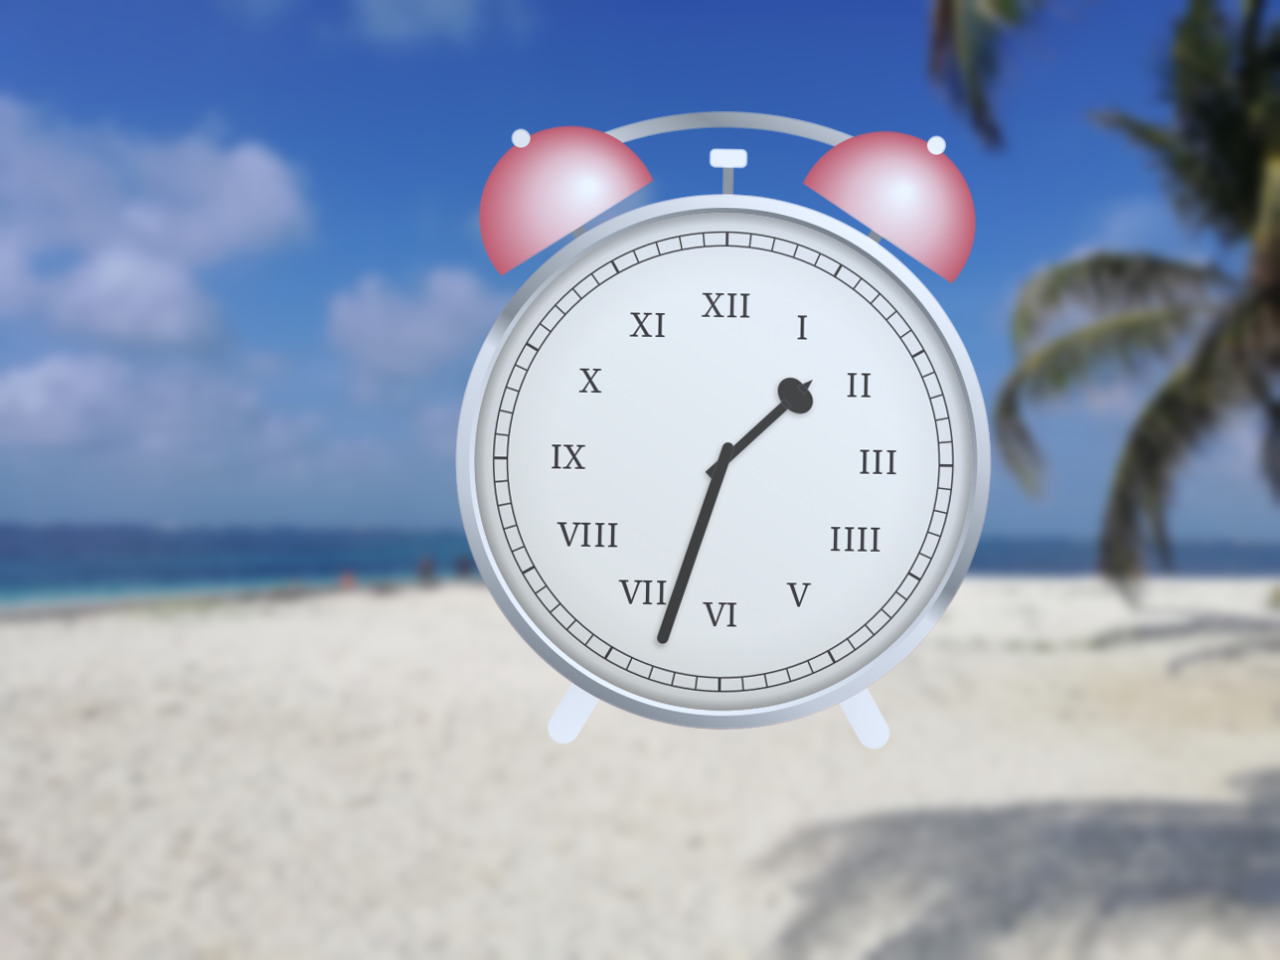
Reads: 1:33
